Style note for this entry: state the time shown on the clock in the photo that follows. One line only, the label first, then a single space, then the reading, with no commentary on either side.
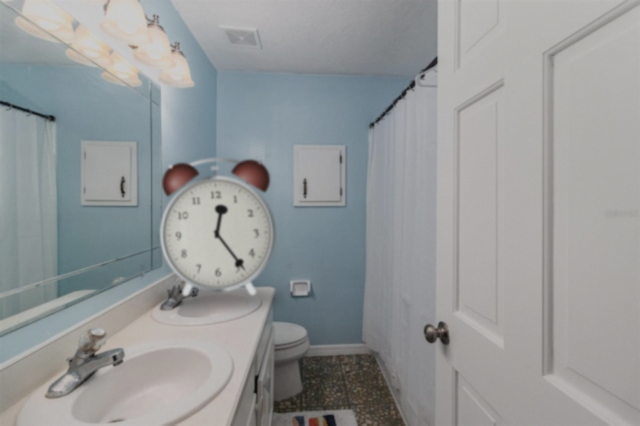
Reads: 12:24
